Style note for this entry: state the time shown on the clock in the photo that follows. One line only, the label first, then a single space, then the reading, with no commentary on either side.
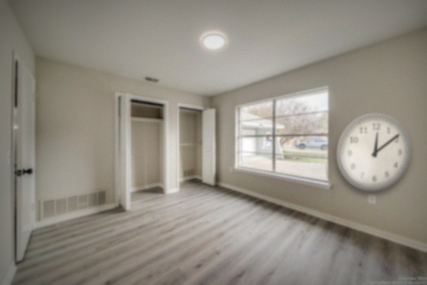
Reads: 12:09
